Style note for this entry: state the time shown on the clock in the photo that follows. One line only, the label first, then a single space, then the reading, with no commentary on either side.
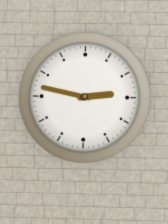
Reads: 2:47
